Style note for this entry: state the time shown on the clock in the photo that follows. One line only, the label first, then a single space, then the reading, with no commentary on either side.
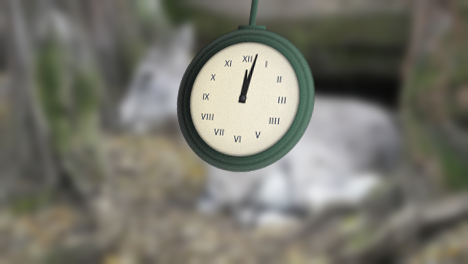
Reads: 12:02
